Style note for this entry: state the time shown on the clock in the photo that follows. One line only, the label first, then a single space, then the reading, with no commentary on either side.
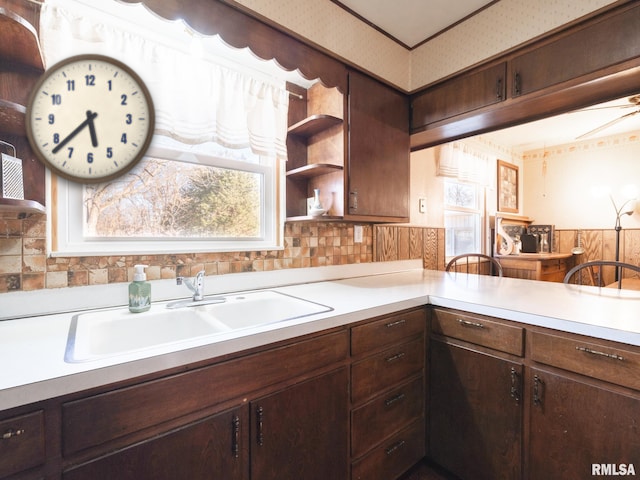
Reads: 5:38
